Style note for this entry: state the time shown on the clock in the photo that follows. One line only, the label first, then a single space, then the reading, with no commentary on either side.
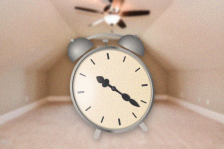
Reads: 10:22
